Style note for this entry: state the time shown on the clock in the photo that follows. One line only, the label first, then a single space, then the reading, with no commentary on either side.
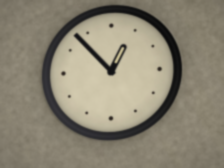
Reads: 12:53
